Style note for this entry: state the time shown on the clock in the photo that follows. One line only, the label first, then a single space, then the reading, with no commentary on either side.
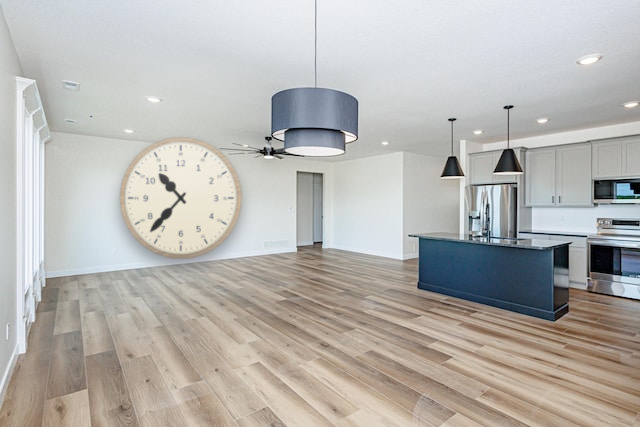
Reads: 10:37
